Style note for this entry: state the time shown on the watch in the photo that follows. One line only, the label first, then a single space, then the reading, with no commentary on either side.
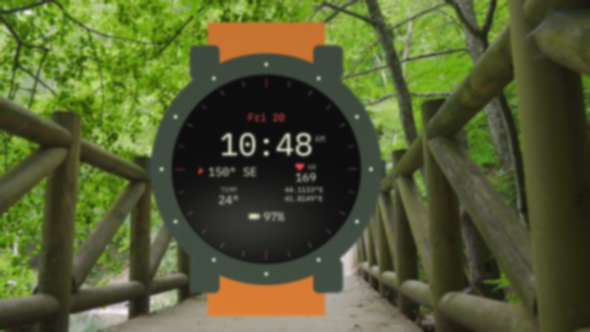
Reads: 10:48
